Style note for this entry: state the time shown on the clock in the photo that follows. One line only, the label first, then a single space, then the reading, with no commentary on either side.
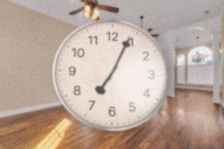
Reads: 7:04
